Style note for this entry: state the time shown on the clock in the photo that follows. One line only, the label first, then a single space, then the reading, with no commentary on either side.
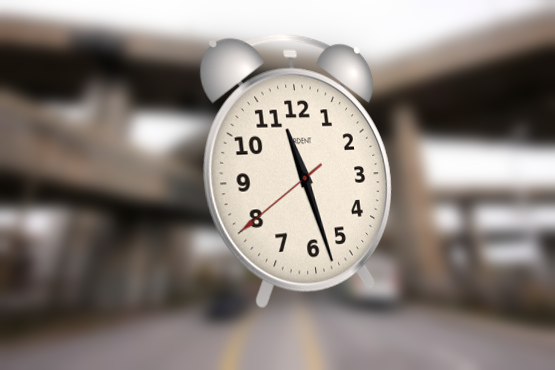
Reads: 11:27:40
